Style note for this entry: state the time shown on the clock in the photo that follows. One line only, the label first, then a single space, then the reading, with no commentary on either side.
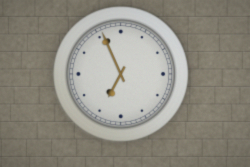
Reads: 6:56
